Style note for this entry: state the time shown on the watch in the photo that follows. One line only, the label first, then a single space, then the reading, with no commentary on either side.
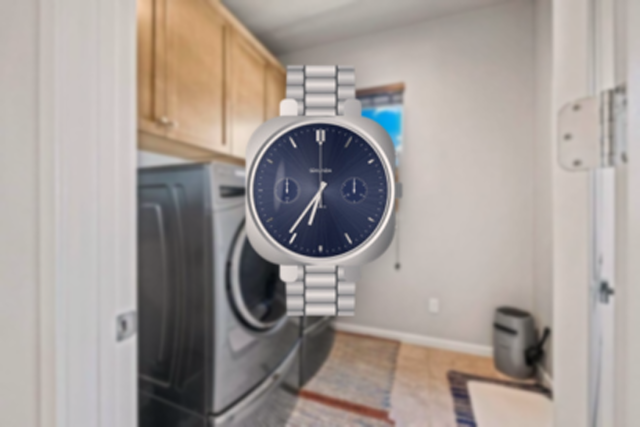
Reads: 6:36
